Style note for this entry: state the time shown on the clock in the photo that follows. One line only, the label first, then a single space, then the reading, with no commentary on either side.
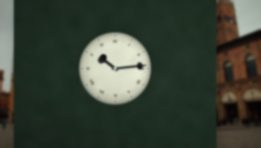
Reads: 10:14
